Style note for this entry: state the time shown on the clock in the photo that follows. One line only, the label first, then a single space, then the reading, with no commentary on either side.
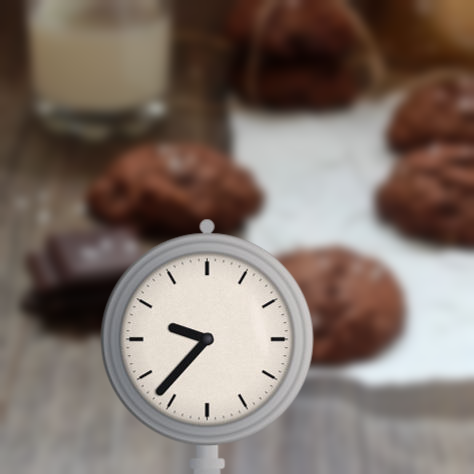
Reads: 9:37
